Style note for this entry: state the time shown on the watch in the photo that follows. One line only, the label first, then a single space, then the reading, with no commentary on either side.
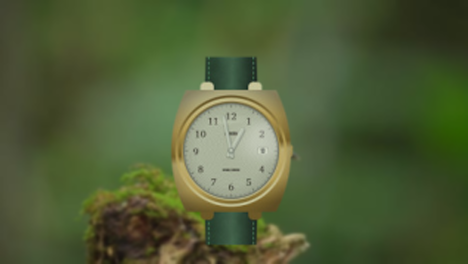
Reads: 12:58
